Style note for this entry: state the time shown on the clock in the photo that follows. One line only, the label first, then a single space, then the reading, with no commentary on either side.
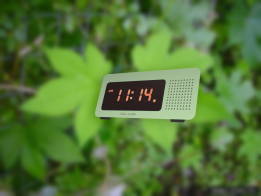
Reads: 11:14
